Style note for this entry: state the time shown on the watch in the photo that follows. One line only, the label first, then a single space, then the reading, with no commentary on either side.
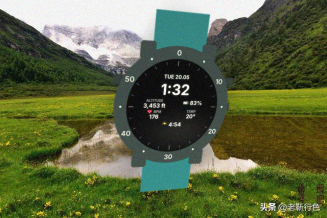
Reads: 1:32
